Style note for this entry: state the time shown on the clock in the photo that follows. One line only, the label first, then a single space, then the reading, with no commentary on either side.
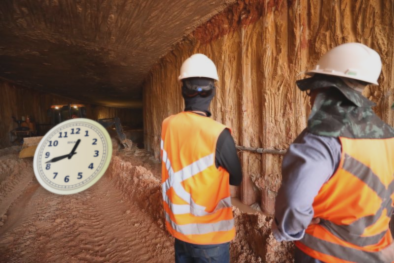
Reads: 12:42
